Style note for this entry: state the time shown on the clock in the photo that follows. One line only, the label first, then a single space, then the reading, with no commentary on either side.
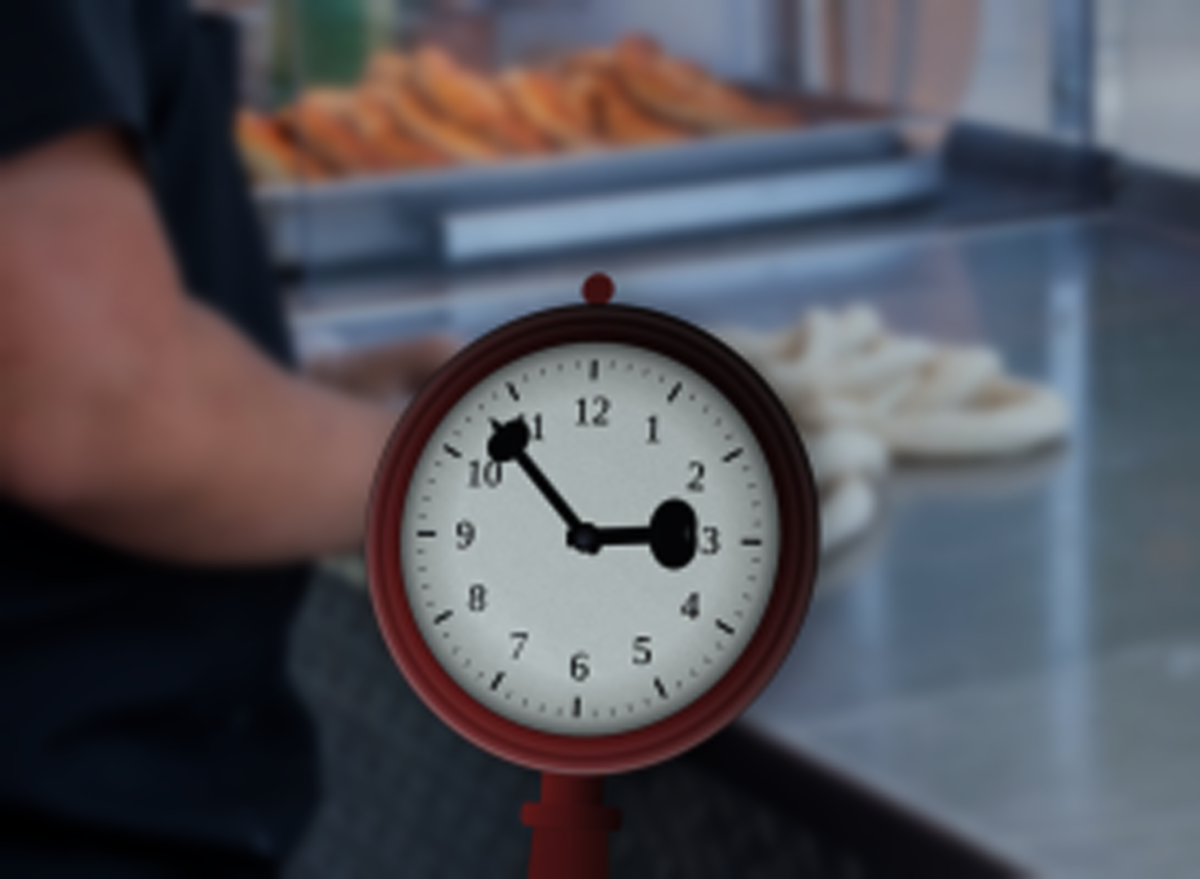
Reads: 2:53
